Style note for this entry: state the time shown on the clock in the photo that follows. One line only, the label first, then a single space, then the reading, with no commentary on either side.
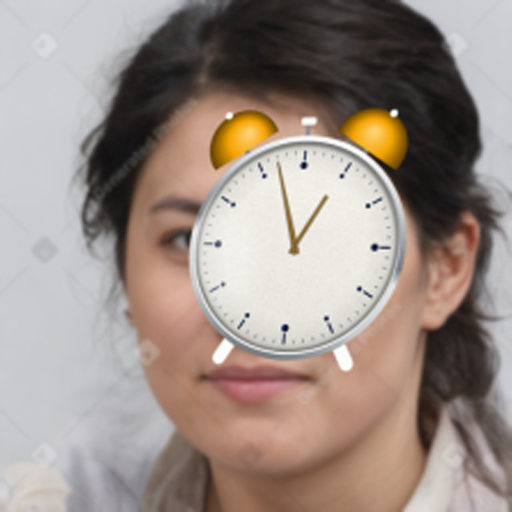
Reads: 12:57
